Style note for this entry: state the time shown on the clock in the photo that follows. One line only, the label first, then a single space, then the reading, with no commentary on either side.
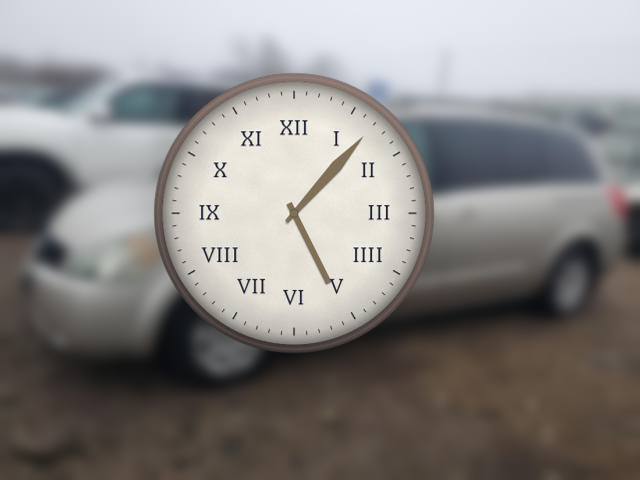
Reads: 5:07
